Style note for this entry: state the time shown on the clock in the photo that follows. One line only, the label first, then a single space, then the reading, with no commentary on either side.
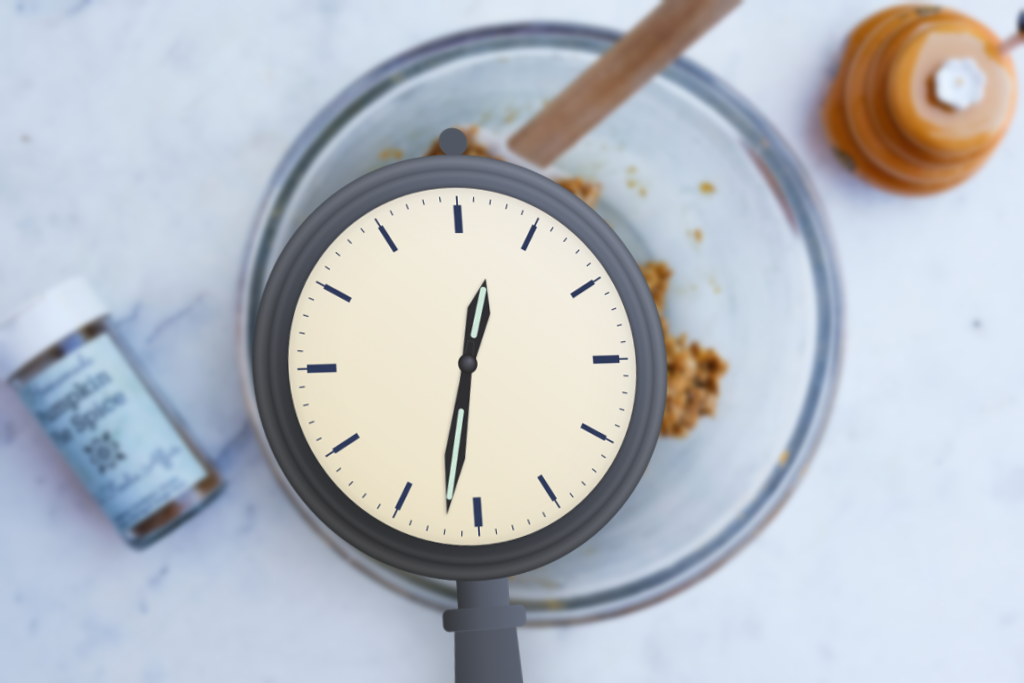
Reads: 12:32
